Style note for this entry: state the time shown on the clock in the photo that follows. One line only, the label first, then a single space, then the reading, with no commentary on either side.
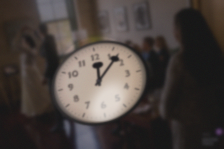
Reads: 12:07
